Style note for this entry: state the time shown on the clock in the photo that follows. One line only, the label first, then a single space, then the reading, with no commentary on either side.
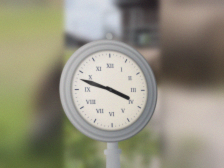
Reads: 3:48
